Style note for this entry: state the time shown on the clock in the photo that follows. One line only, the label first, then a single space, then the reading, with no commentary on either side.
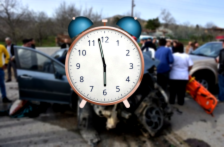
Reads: 5:58
